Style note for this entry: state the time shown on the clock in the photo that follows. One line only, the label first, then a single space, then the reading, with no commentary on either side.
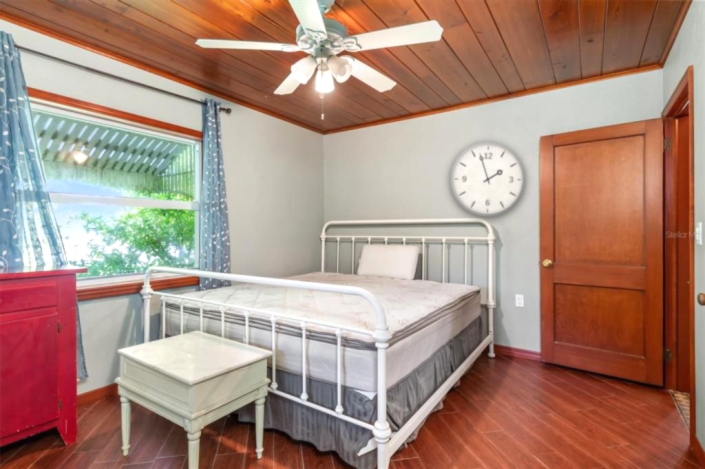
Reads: 1:57
